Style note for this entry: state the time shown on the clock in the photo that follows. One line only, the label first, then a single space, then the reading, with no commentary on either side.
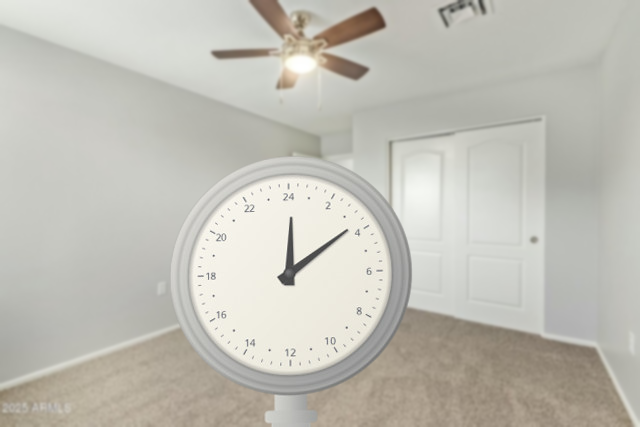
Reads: 0:09
